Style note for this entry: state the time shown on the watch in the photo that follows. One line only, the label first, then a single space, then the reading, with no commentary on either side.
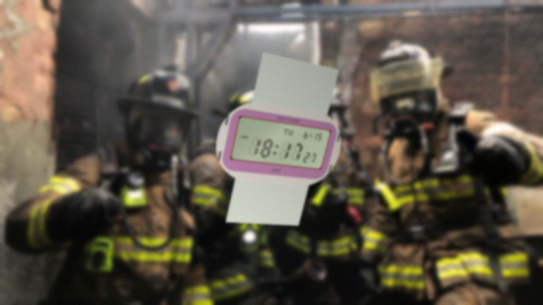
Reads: 18:17
